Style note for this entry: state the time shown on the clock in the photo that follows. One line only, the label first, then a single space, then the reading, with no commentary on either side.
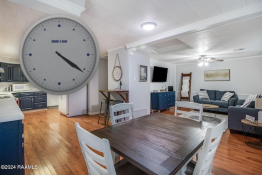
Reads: 4:21
